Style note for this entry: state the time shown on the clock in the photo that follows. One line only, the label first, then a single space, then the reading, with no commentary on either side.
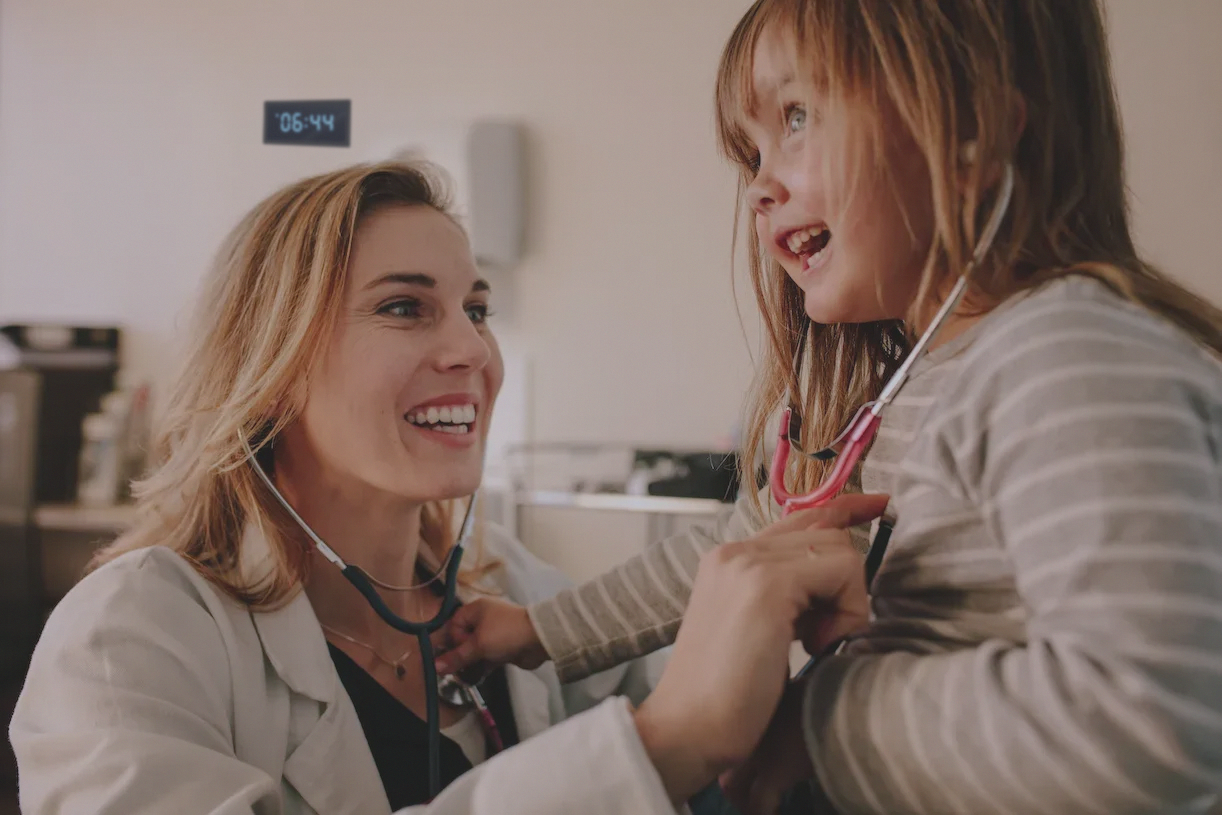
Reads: 6:44
